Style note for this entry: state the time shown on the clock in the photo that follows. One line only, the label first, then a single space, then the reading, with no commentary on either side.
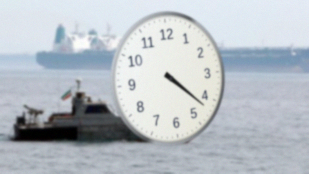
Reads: 4:22
